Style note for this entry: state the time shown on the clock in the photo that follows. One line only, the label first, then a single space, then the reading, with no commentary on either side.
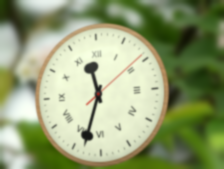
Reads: 11:33:09
